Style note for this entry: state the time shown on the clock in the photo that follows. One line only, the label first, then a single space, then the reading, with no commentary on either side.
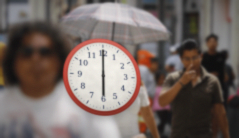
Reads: 6:00
